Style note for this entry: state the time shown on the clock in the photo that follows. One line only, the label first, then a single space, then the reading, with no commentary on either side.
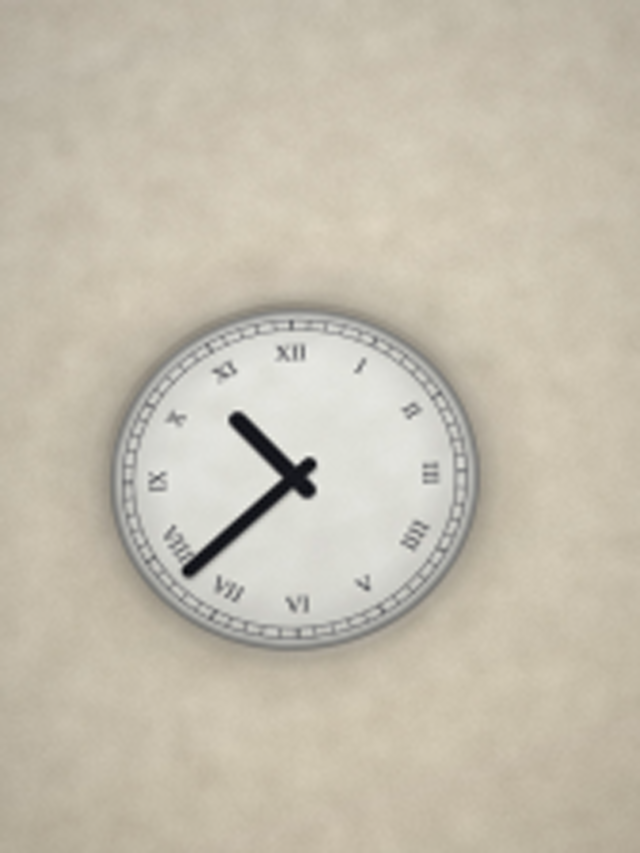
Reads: 10:38
